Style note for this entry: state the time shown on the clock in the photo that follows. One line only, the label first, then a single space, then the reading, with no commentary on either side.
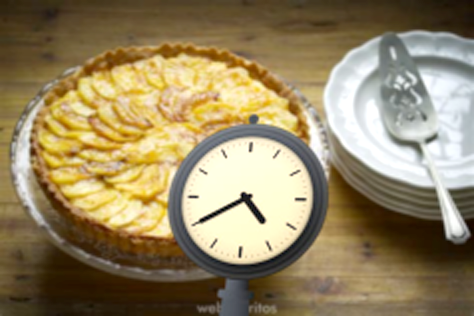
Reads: 4:40
